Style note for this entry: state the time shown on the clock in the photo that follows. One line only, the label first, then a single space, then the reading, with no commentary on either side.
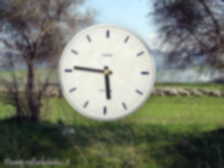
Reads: 5:46
